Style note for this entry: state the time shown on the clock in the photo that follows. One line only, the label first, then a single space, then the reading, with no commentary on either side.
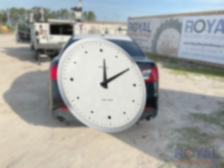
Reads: 12:10
